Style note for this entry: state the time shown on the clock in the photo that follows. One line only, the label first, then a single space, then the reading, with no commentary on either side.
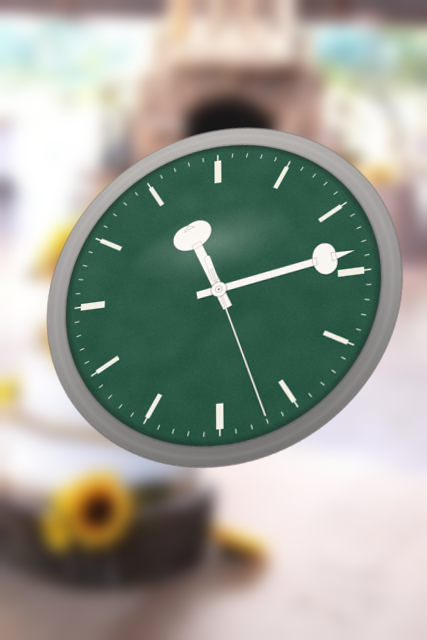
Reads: 11:13:27
